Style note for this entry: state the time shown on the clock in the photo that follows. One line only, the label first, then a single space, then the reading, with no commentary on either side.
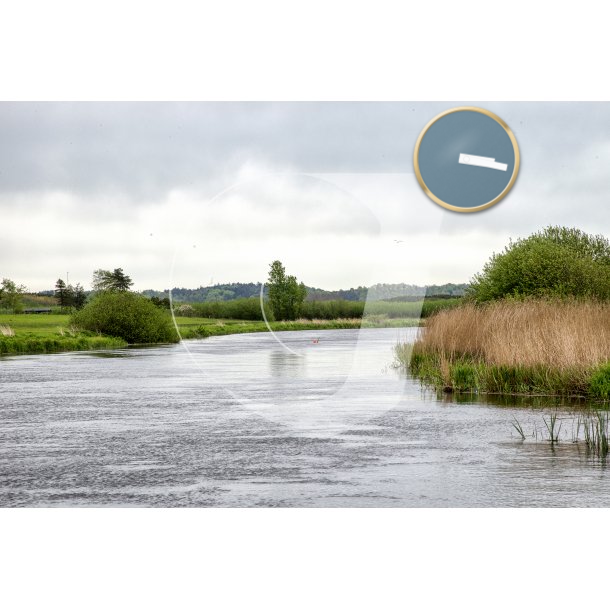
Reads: 3:17
